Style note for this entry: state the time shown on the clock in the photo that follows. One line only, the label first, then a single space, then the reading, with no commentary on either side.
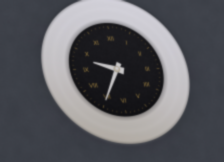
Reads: 9:35
